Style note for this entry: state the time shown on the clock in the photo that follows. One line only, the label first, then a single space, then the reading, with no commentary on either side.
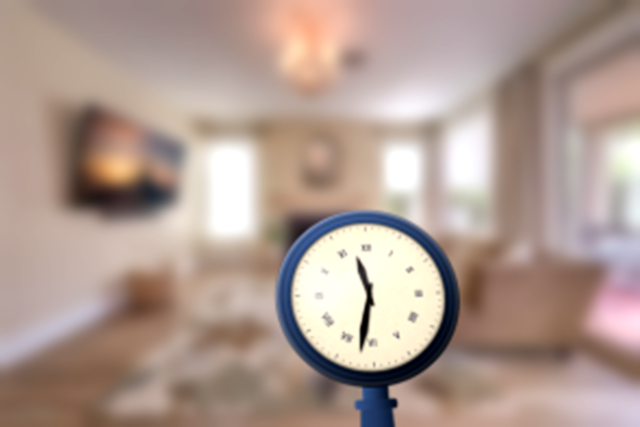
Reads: 11:32
